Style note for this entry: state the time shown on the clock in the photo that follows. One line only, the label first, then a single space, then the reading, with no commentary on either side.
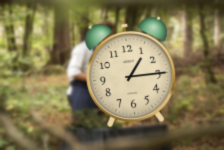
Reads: 1:15
